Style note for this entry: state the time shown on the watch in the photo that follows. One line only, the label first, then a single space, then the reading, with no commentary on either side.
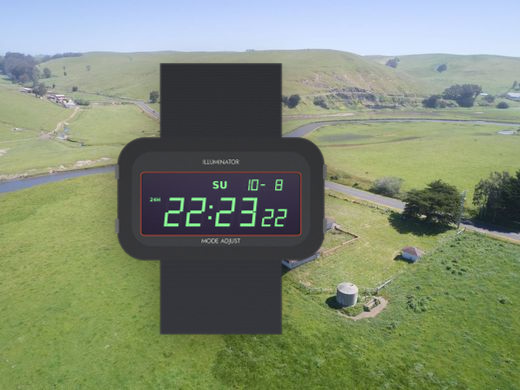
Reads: 22:23:22
